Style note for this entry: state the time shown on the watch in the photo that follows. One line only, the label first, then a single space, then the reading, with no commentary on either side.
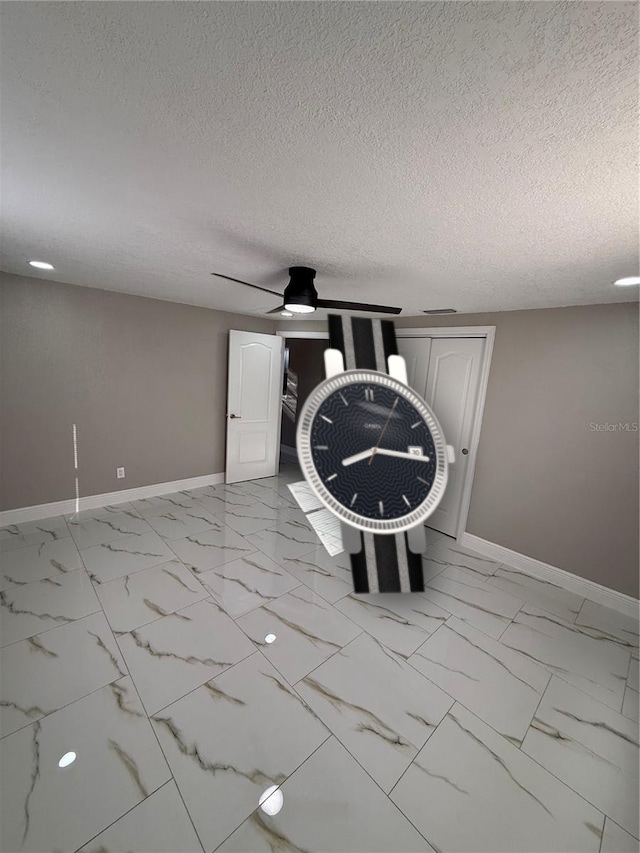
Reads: 8:16:05
